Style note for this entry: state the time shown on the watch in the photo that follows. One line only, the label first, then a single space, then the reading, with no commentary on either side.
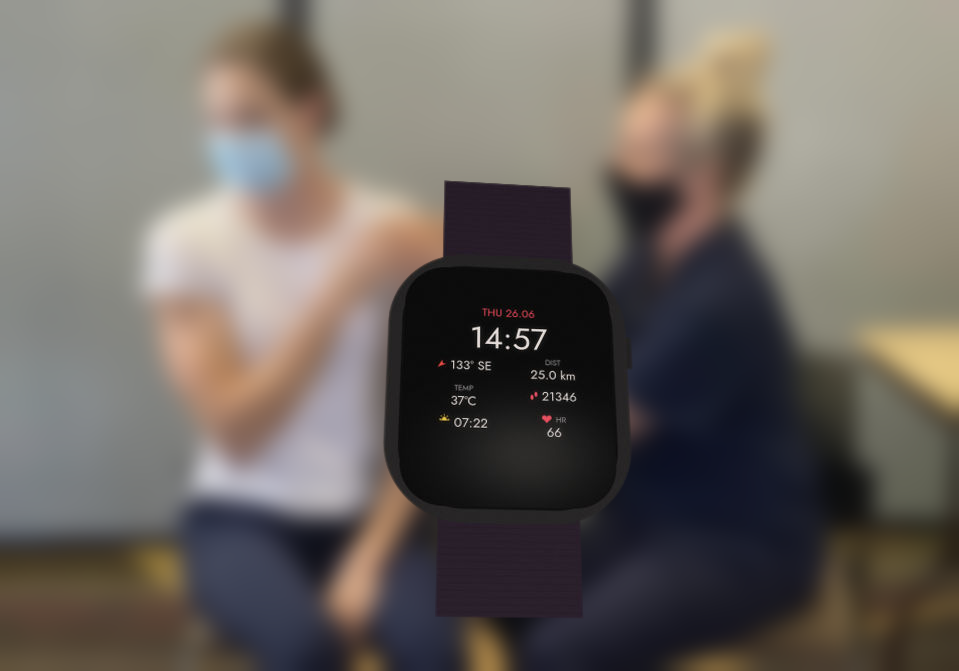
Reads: 14:57
